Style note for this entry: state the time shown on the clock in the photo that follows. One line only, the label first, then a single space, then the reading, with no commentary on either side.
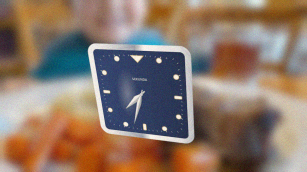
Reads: 7:33
